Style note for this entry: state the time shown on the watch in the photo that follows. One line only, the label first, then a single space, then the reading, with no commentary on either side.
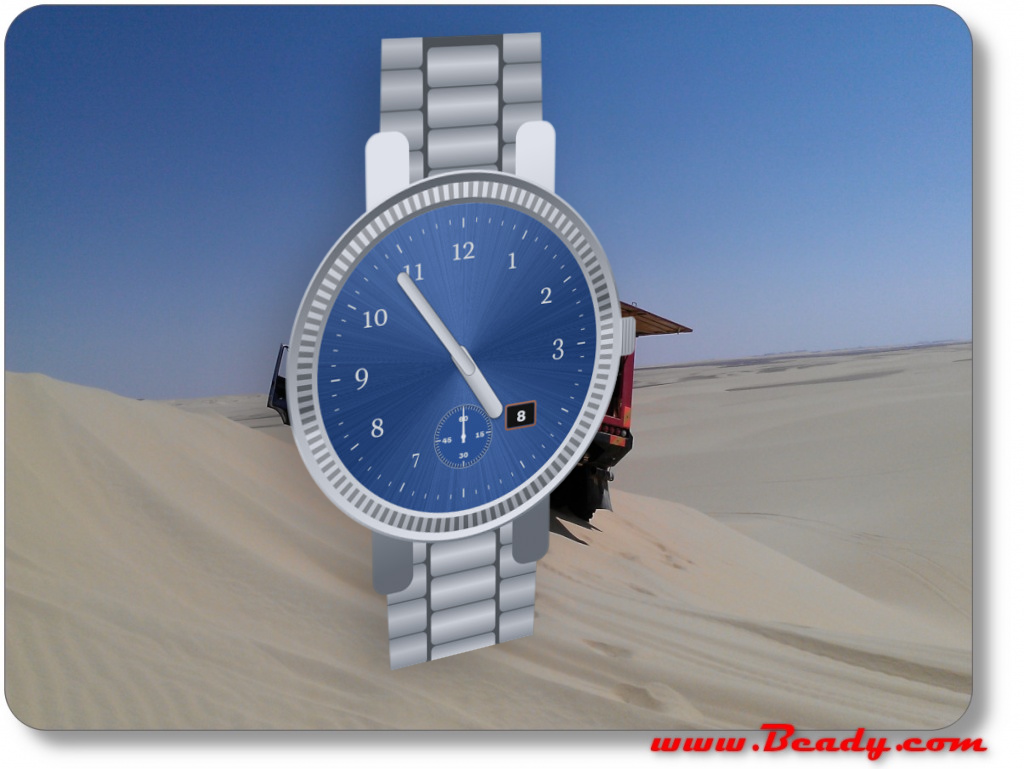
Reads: 4:54
